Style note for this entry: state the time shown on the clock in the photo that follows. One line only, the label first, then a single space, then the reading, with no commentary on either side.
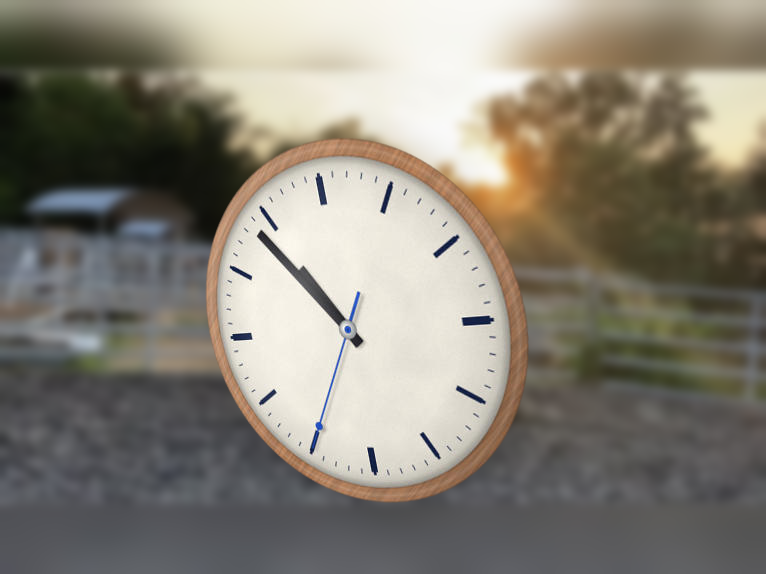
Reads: 10:53:35
